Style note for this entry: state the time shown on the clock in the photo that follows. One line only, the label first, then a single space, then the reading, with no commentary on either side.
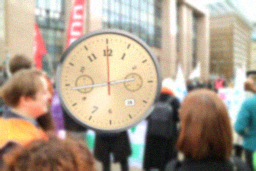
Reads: 2:44
